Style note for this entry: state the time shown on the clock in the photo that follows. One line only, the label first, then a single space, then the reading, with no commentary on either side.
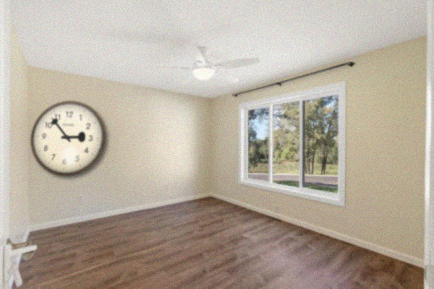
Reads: 2:53
